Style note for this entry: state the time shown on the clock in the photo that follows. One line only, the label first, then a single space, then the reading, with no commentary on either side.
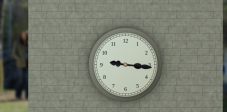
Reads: 9:16
